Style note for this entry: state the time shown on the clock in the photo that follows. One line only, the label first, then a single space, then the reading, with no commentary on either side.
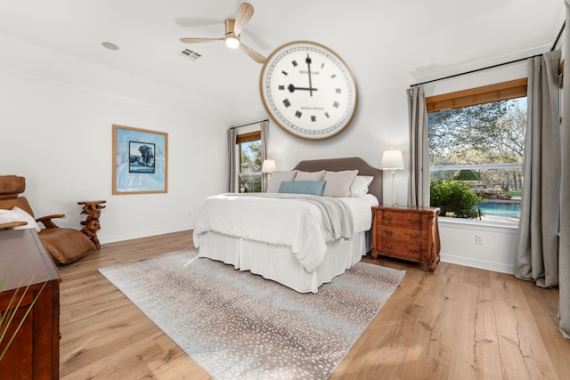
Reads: 9:00
